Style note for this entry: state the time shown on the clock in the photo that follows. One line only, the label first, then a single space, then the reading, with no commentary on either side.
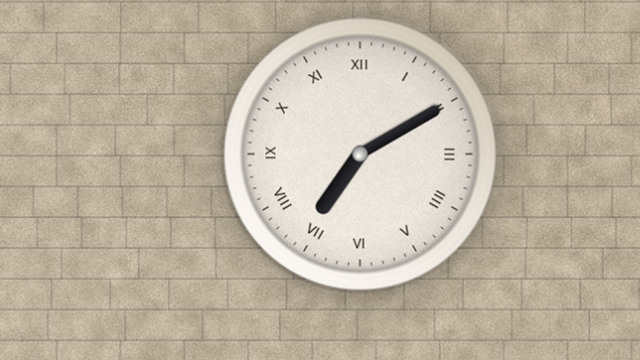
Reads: 7:10
